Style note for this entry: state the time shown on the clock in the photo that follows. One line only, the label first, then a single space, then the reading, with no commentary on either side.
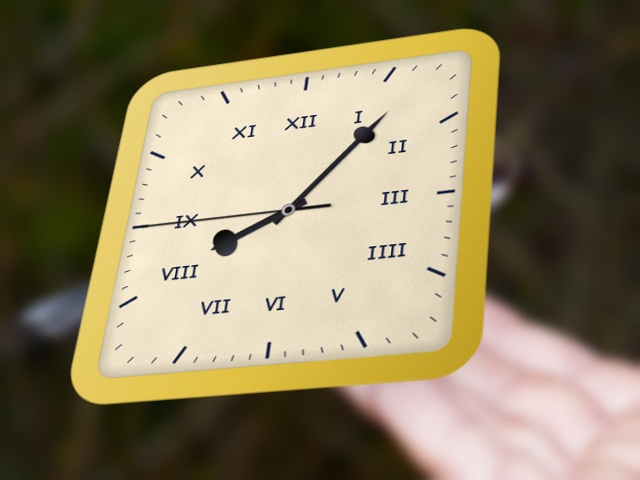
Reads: 8:06:45
